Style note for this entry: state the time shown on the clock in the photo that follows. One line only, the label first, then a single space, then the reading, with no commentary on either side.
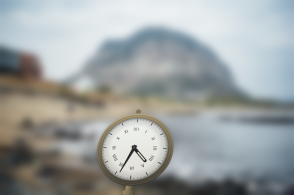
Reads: 4:34
